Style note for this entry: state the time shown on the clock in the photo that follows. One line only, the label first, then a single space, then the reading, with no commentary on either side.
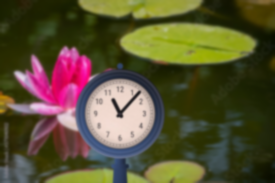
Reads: 11:07
